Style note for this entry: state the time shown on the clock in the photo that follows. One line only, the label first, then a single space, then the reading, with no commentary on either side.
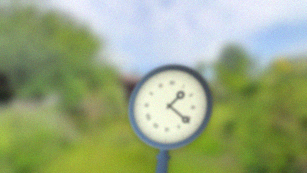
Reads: 1:21
